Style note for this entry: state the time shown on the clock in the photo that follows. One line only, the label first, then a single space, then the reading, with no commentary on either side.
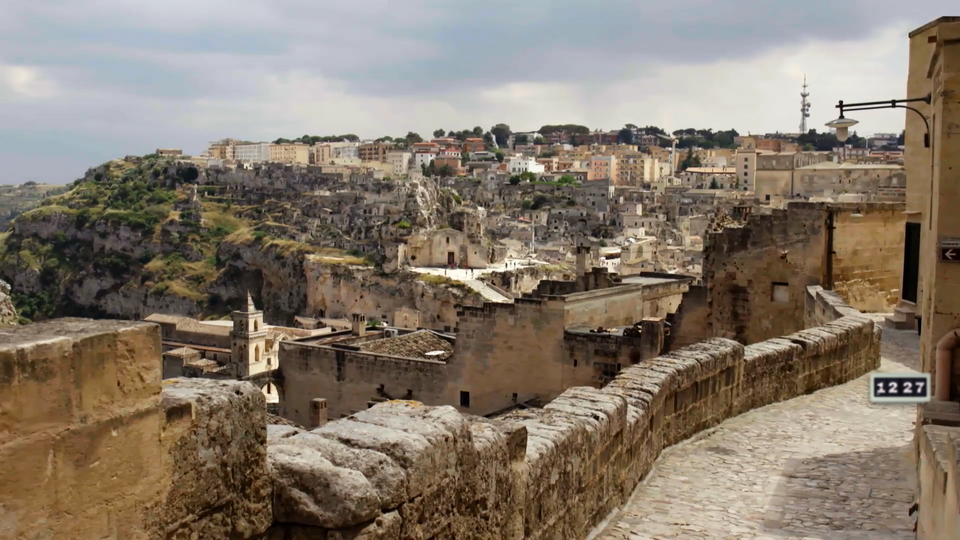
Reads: 12:27
